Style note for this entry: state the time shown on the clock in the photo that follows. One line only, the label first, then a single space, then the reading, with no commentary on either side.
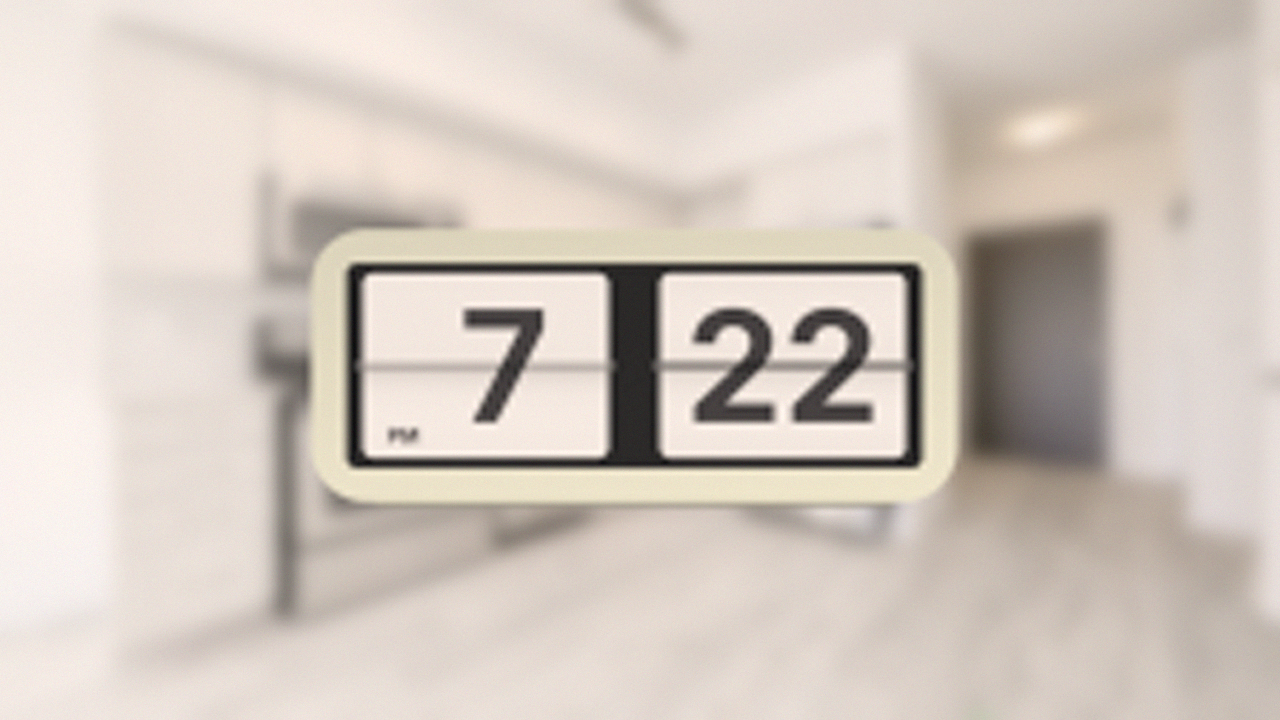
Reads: 7:22
